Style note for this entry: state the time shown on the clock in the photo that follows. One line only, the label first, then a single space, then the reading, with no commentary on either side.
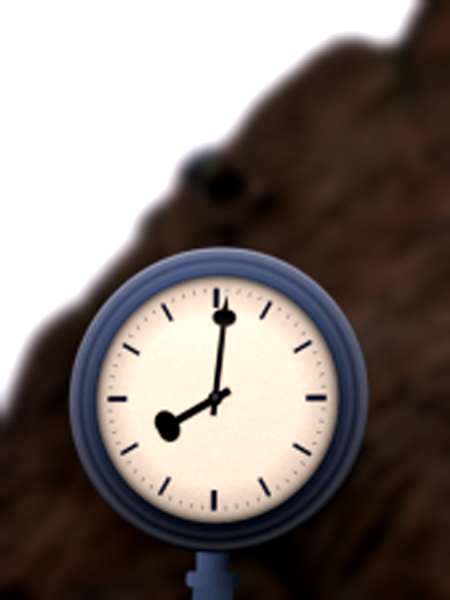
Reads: 8:01
